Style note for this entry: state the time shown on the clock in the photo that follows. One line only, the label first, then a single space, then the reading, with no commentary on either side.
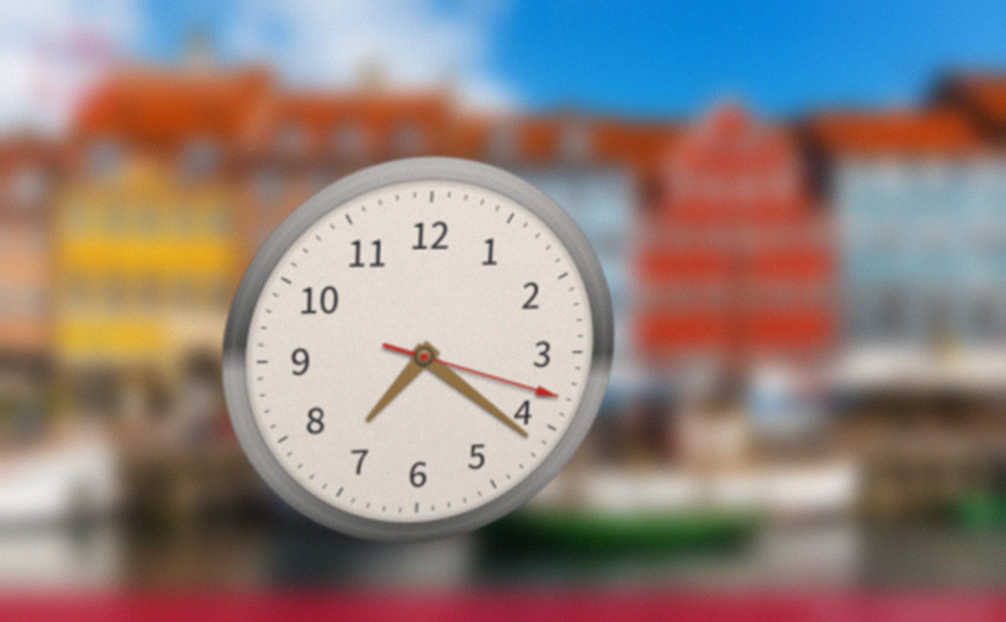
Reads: 7:21:18
